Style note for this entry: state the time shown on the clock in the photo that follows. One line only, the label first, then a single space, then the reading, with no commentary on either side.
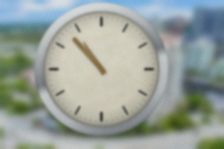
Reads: 10:53
